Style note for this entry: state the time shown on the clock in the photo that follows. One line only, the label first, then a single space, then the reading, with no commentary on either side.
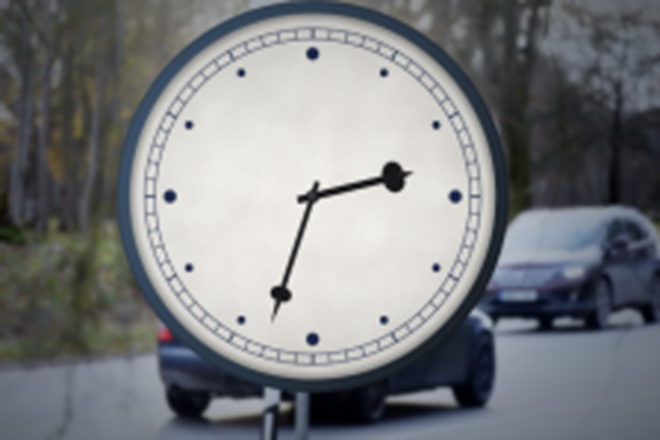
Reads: 2:33
